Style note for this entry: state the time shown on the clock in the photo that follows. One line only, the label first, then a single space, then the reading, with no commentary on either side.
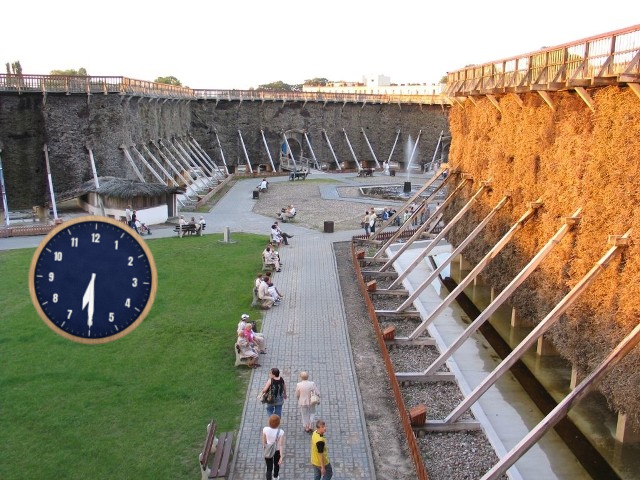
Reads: 6:30
